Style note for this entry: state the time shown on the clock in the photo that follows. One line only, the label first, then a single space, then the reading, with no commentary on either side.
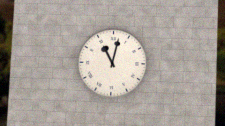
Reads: 11:02
